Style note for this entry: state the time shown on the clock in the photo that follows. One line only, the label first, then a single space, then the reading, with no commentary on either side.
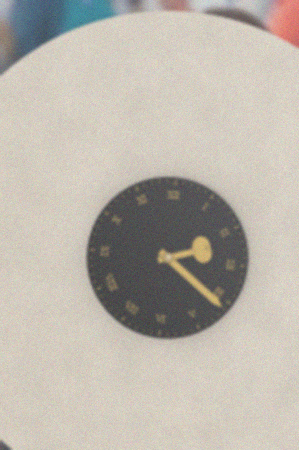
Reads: 2:21
